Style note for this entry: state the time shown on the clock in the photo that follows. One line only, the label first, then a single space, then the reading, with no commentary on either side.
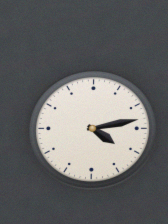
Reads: 4:13
